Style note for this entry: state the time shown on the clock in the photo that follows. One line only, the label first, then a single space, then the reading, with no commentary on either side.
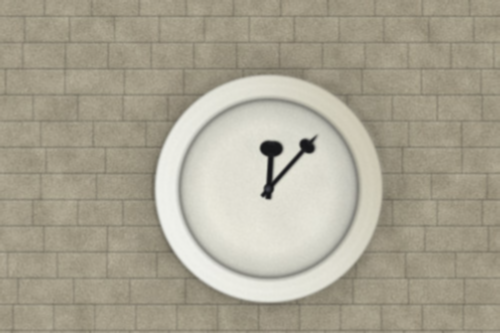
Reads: 12:07
